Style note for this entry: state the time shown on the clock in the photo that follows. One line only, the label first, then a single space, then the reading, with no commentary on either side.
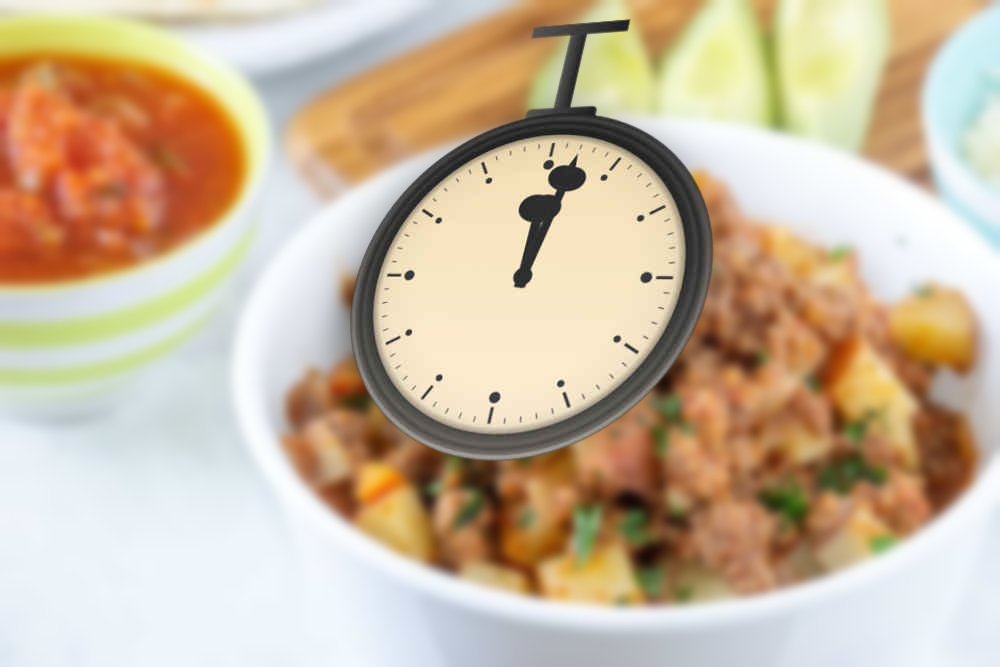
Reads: 12:02
